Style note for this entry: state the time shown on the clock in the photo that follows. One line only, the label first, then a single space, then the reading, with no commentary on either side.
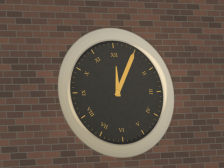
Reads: 12:05
